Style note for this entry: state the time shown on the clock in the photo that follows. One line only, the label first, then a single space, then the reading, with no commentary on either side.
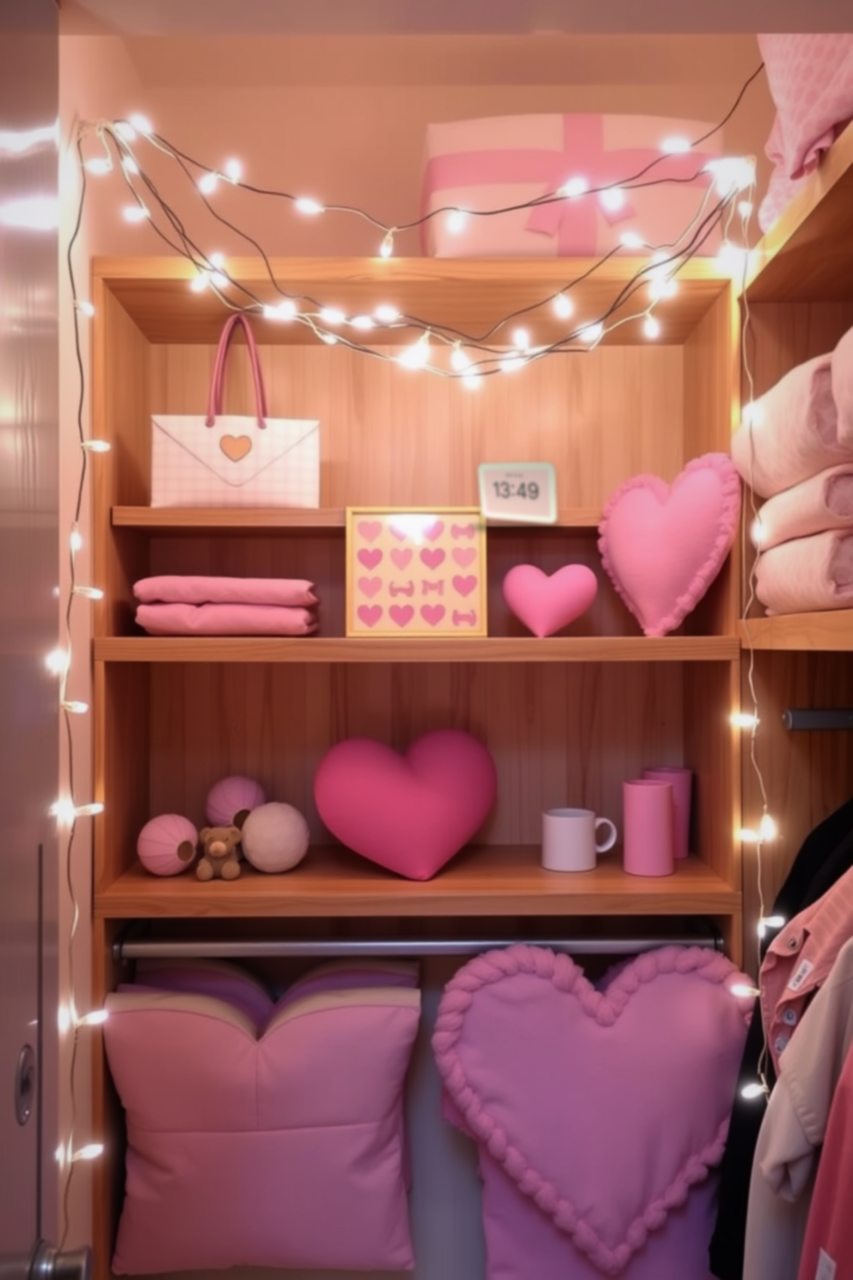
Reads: 13:49
